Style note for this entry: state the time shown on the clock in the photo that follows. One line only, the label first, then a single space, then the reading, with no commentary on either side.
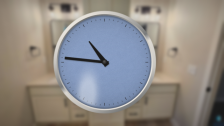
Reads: 10:46
